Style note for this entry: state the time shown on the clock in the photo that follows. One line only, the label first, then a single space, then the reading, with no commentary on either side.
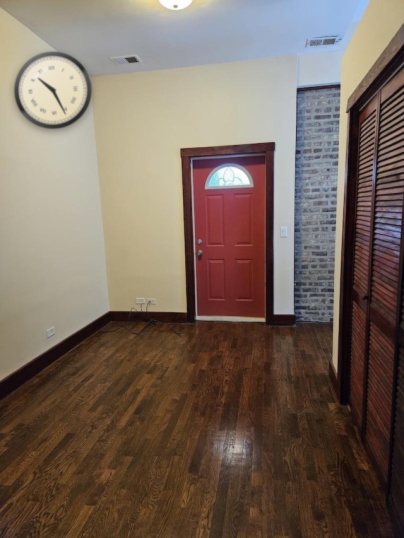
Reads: 10:26
